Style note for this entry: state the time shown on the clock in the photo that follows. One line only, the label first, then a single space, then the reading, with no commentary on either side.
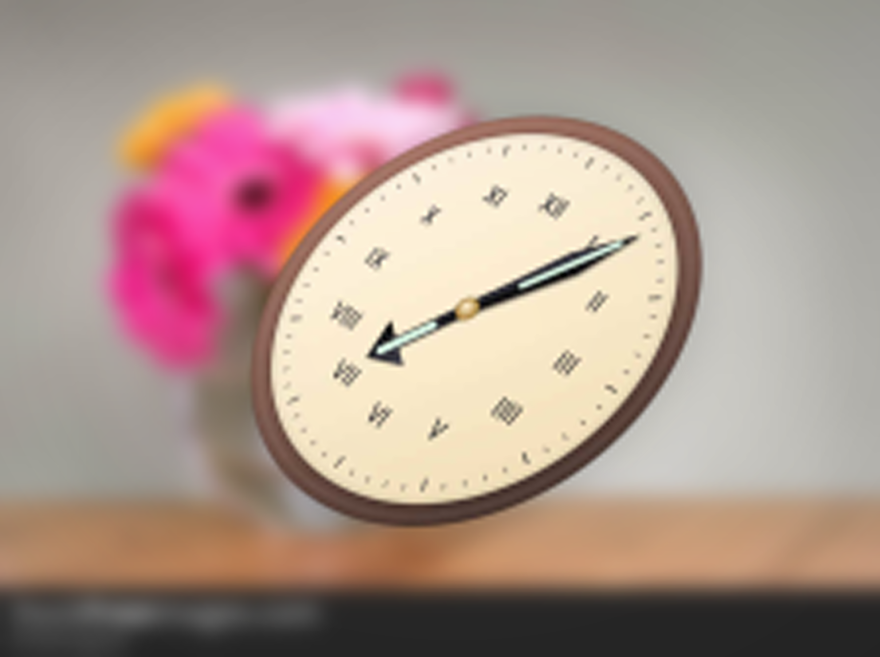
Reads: 7:06
